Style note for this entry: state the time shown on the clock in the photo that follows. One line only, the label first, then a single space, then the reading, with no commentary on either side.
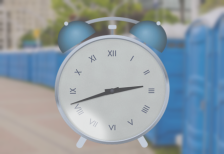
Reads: 2:42
